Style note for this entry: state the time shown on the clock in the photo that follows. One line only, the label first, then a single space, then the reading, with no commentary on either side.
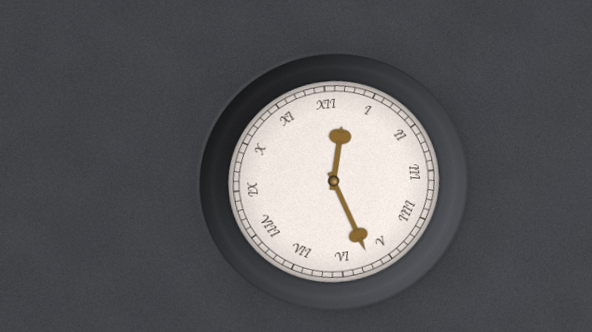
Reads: 12:27
